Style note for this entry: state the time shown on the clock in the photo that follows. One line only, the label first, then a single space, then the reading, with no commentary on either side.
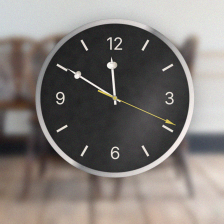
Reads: 11:50:19
